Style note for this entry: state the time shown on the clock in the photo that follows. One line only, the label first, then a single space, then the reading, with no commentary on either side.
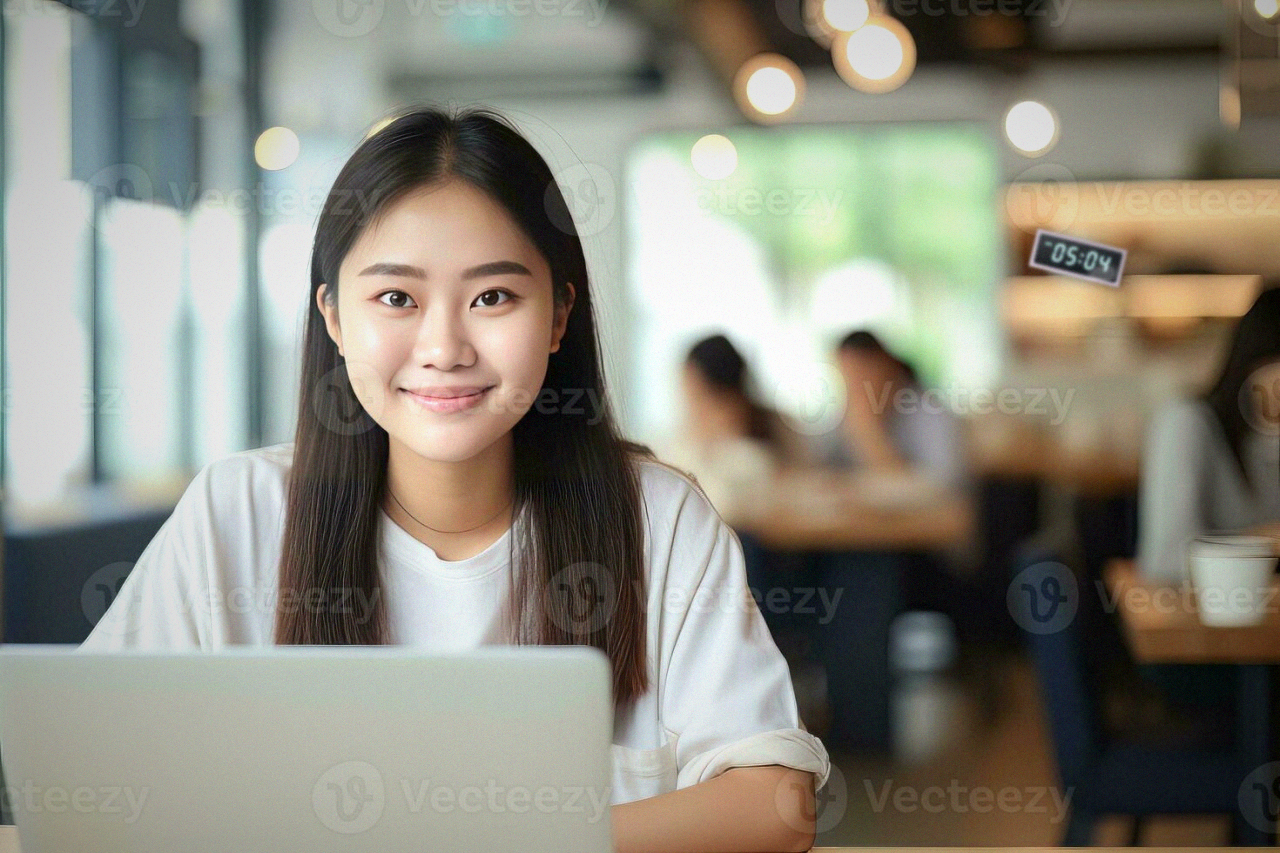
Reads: 5:04
